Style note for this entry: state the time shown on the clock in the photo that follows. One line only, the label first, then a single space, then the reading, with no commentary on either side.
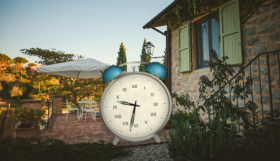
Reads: 9:32
